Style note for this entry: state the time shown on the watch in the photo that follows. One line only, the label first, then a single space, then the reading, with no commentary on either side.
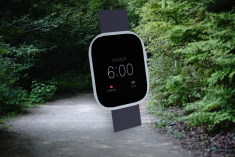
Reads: 6:00
